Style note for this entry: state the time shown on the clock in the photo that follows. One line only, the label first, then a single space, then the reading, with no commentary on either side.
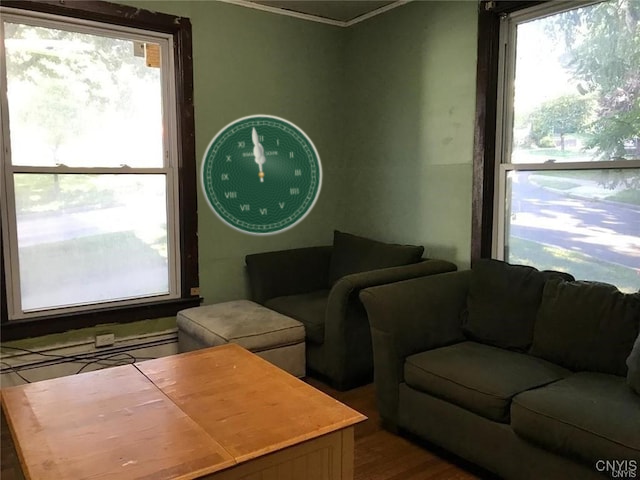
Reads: 11:59
